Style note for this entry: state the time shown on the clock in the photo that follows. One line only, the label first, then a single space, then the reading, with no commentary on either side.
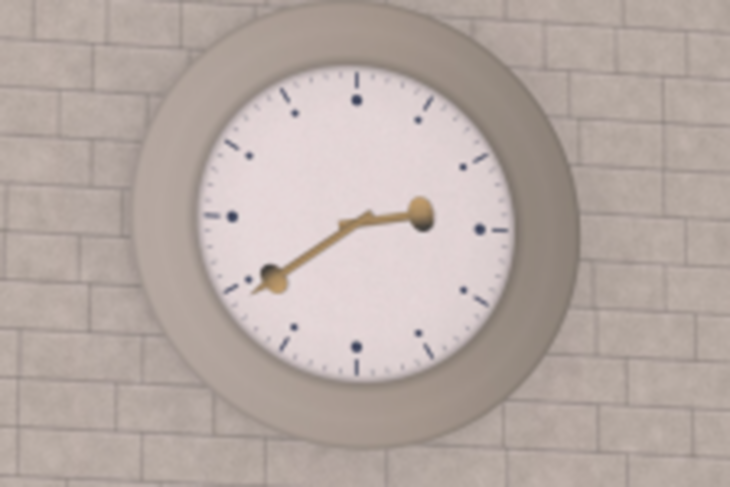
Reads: 2:39
